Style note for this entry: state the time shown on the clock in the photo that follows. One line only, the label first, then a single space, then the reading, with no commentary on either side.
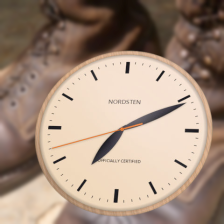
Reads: 7:10:42
